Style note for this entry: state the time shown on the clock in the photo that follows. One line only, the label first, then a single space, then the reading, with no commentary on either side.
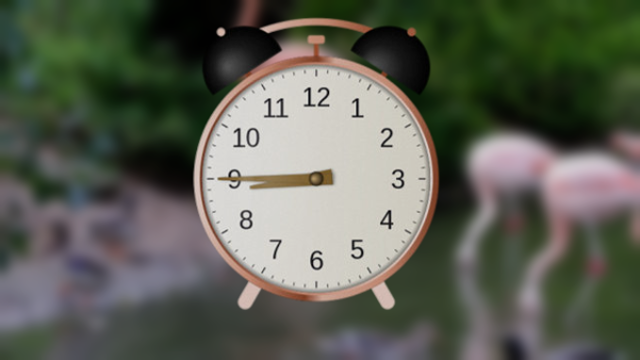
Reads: 8:45
